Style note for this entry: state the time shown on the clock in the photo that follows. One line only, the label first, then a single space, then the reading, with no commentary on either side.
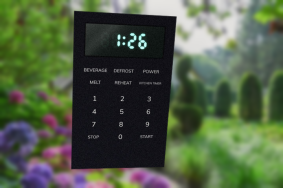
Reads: 1:26
